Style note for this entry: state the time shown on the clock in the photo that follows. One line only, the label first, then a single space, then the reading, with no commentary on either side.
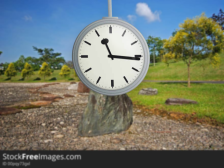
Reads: 11:16
